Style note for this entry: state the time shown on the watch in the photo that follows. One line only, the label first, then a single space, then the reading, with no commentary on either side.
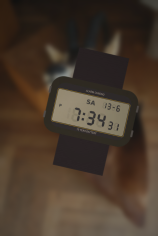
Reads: 7:34:31
